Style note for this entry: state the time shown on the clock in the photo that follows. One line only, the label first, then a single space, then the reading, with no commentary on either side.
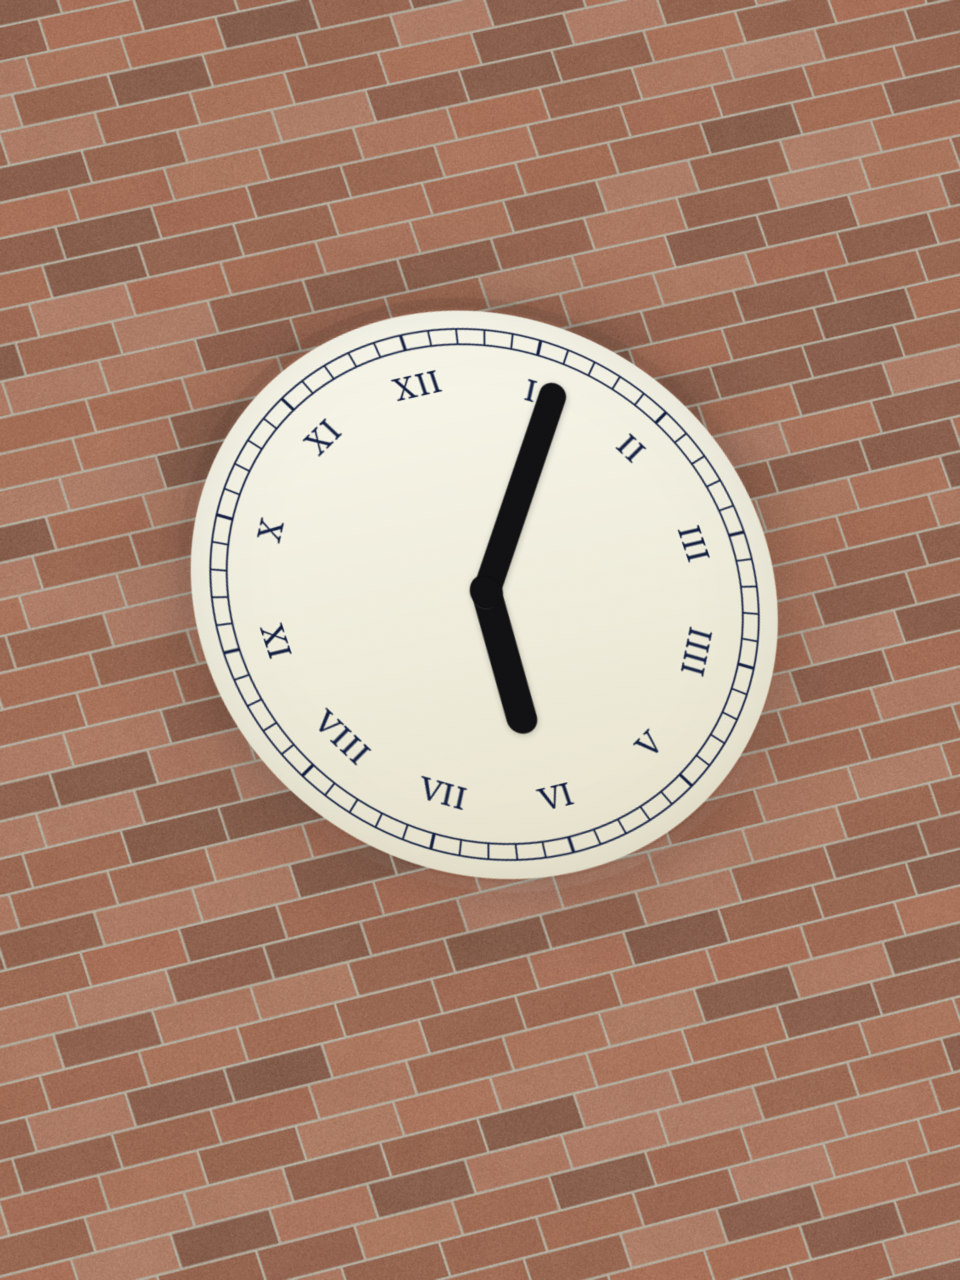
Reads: 6:06
